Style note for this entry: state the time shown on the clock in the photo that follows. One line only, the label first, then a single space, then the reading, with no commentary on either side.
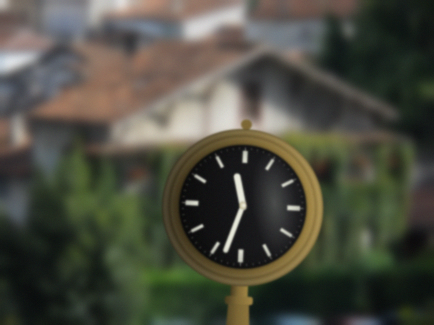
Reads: 11:33
